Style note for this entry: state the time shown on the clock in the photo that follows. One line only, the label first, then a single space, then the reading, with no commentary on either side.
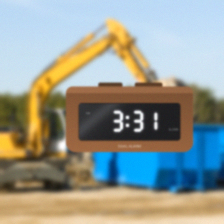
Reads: 3:31
